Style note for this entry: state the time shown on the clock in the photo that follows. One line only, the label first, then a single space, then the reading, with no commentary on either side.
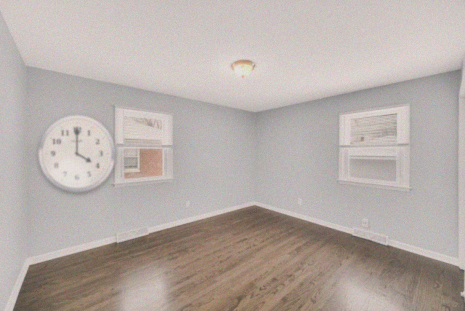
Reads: 4:00
